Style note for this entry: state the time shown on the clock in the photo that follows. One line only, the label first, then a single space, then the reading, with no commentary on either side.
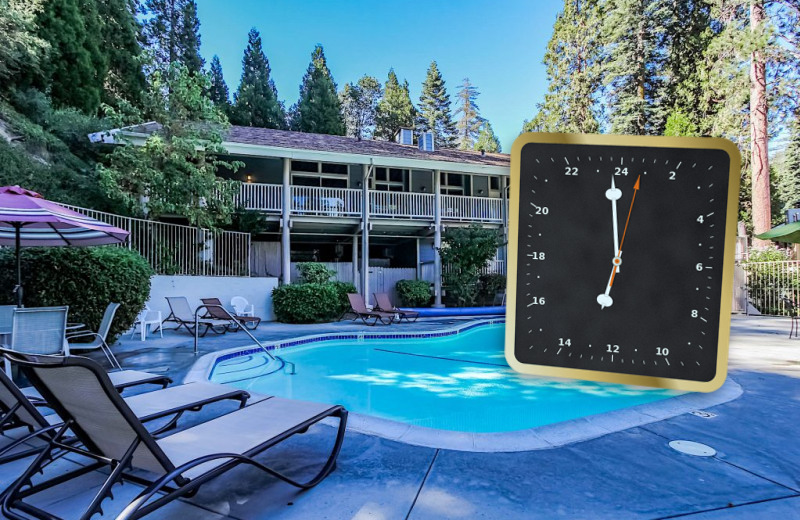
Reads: 12:59:02
